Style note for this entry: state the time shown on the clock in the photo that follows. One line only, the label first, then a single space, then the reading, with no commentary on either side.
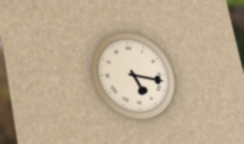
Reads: 5:17
